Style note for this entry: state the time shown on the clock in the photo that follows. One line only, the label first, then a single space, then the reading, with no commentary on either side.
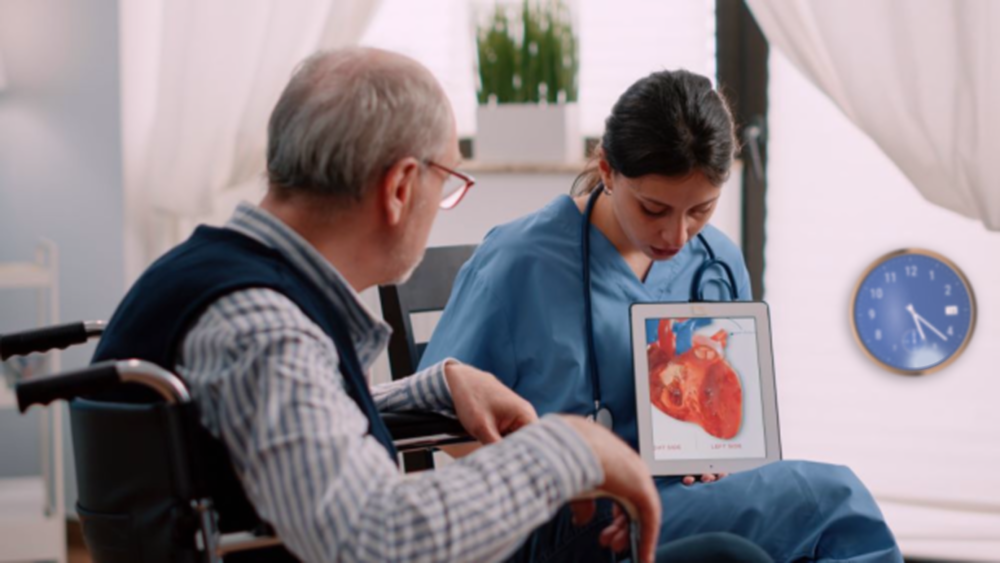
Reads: 5:22
